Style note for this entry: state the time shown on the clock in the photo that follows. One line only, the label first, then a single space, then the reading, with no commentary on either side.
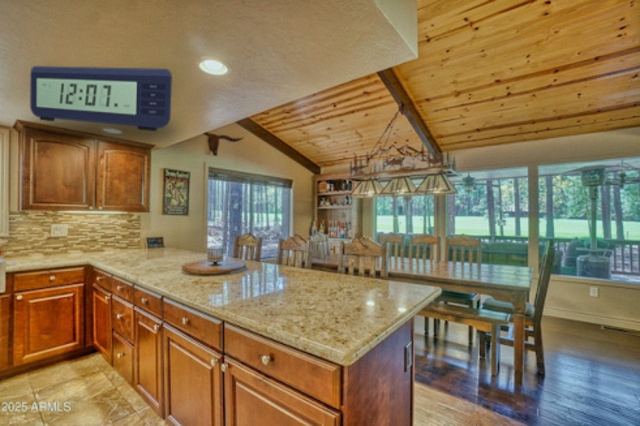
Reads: 12:07
